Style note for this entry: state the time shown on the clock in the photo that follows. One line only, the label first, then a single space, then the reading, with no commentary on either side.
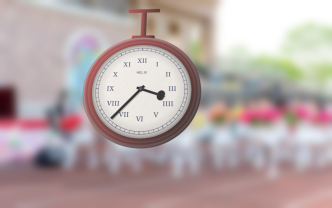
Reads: 3:37
